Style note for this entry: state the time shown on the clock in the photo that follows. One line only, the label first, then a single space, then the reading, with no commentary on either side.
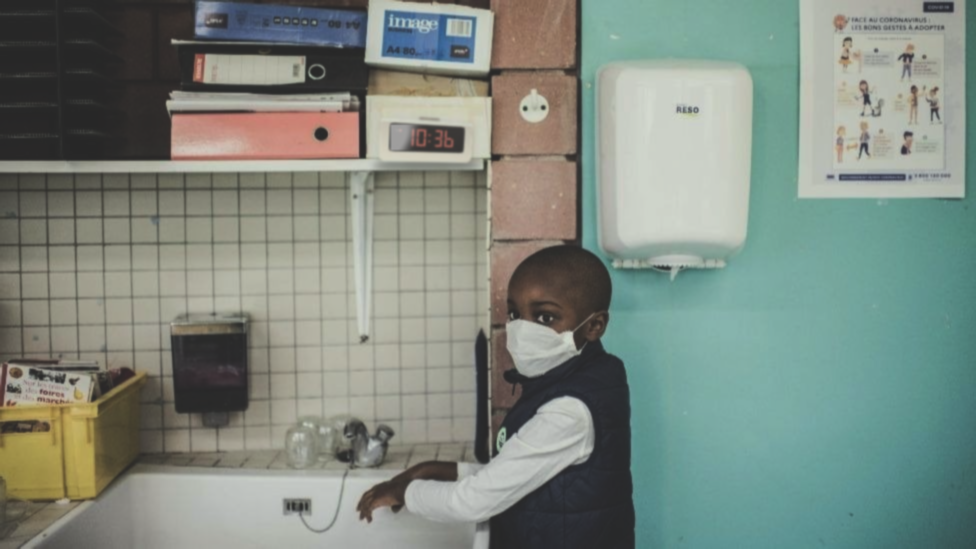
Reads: 10:36
